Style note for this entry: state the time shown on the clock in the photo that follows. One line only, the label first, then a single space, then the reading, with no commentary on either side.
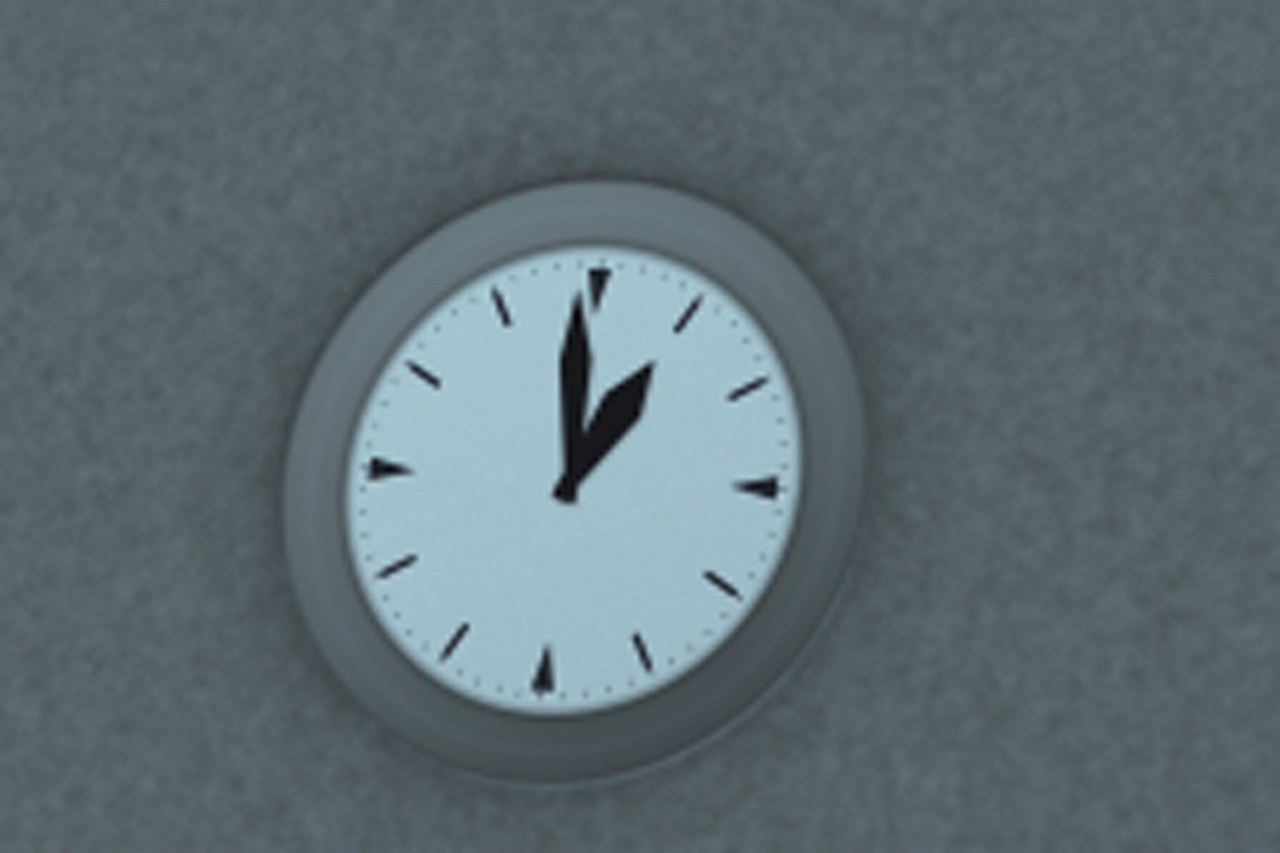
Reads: 12:59
